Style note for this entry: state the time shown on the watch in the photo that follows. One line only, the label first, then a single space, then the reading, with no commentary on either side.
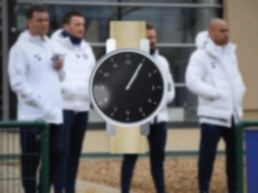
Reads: 1:05
